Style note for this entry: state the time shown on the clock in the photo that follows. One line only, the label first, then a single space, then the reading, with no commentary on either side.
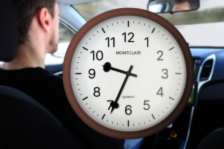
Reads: 9:34
